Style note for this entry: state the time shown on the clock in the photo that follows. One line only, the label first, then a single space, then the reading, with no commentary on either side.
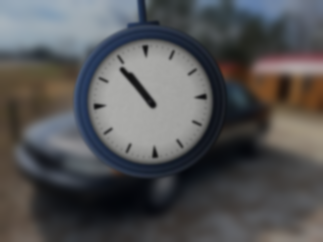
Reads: 10:54
